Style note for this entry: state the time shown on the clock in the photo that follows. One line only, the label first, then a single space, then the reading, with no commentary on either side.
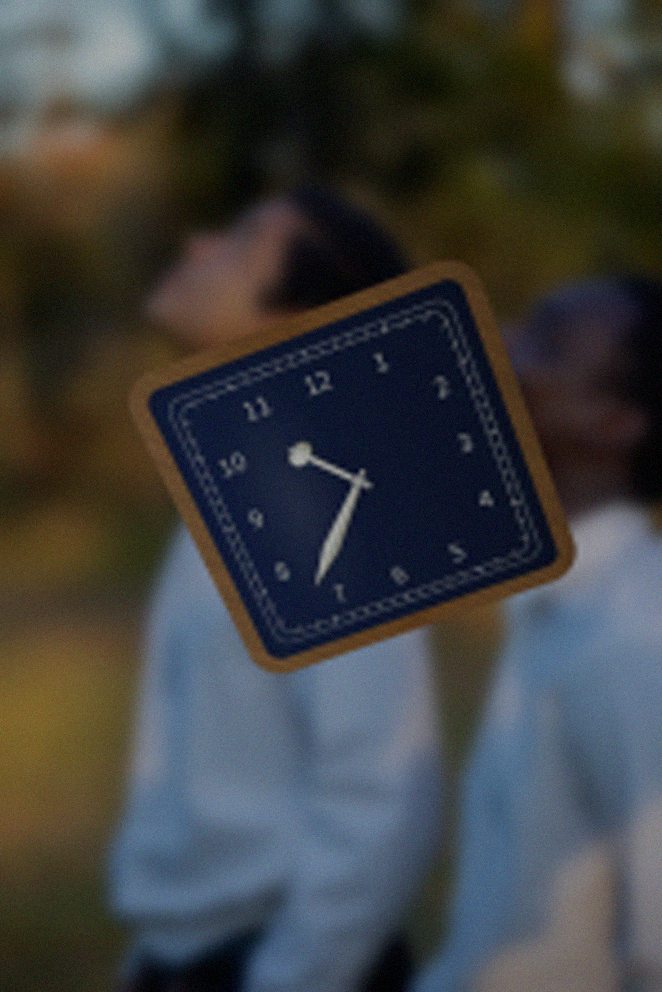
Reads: 10:37
